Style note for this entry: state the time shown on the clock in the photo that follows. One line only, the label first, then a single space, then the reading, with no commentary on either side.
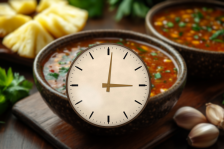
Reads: 3:01
